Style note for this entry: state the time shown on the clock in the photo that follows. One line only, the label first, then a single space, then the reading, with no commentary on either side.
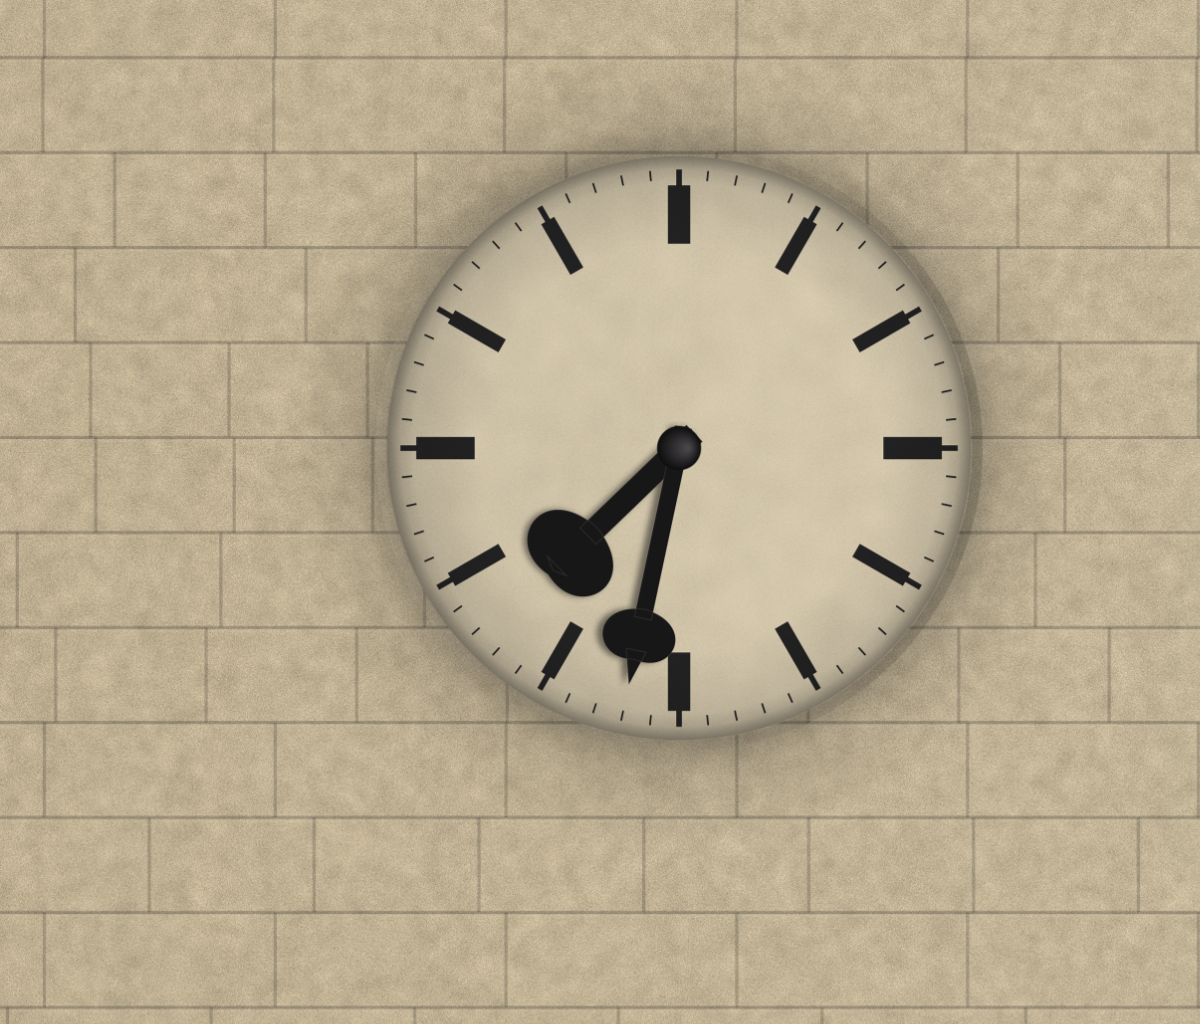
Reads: 7:32
